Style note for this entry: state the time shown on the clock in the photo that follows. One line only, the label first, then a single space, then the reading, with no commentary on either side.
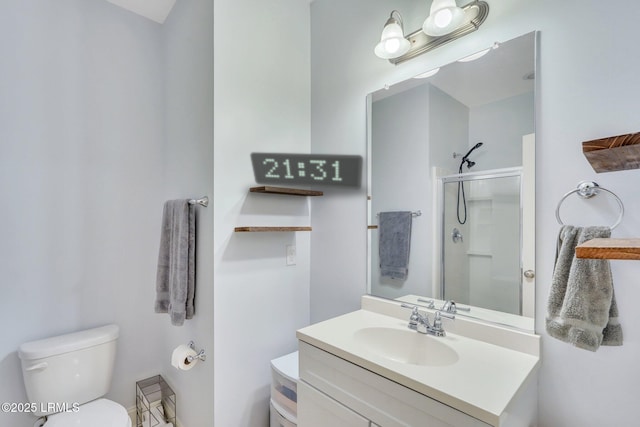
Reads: 21:31
